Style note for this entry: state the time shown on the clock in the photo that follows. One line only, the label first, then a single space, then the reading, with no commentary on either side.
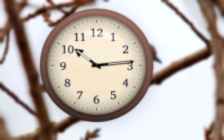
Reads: 10:14
